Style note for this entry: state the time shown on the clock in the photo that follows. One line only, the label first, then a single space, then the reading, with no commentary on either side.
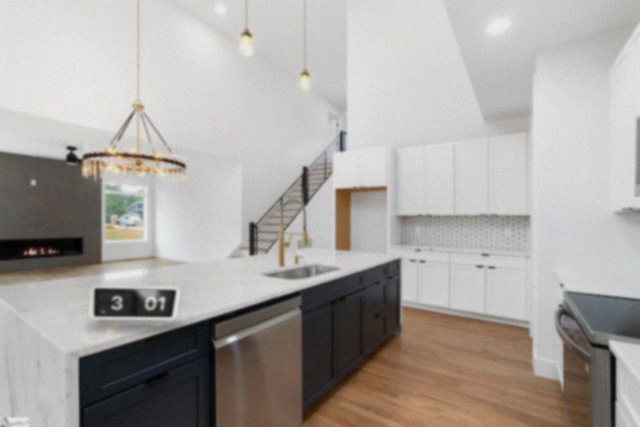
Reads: 3:01
